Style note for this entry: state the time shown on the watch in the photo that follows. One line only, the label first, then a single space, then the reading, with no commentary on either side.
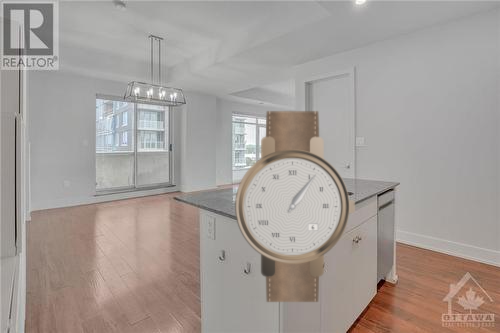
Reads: 1:06
